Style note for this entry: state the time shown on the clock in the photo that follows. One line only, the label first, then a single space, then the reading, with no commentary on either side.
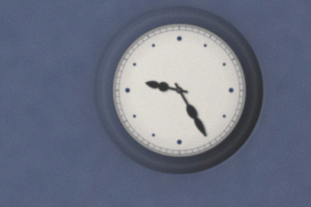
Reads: 9:25
